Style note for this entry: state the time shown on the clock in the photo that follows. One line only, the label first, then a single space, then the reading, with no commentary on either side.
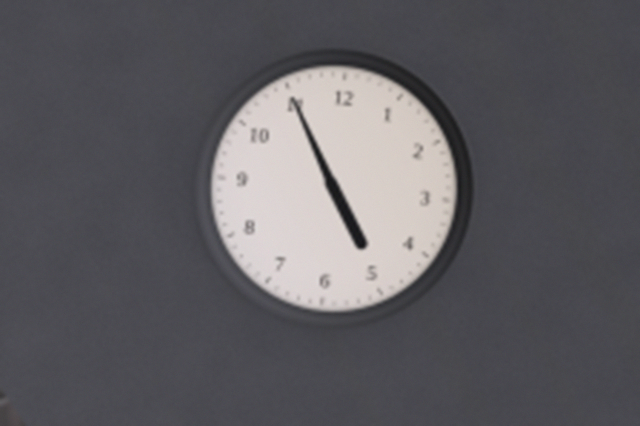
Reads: 4:55
